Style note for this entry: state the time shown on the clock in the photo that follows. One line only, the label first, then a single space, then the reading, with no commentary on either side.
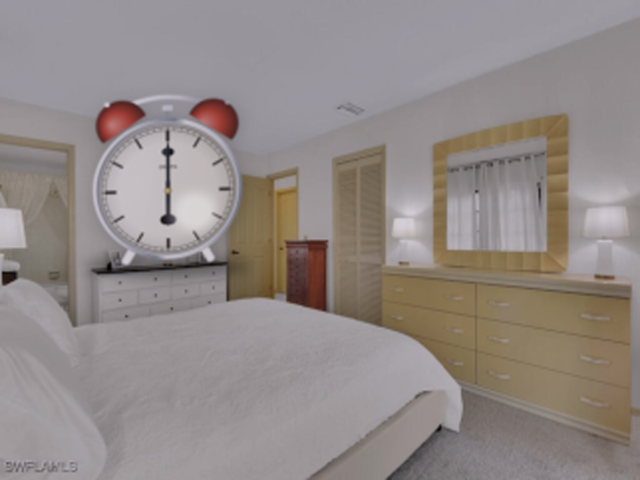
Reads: 6:00
